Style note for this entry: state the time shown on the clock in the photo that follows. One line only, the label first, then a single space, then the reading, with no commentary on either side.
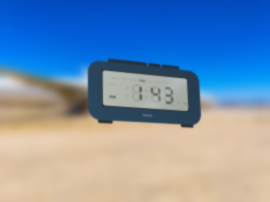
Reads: 1:43
